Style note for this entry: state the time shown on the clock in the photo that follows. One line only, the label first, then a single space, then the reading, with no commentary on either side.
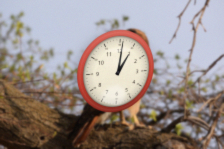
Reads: 1:01
